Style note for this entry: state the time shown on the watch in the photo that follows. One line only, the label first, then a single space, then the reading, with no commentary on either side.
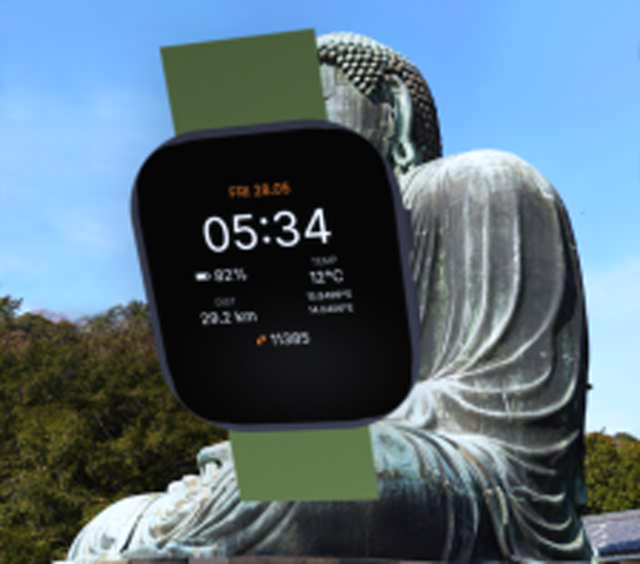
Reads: 5:34
